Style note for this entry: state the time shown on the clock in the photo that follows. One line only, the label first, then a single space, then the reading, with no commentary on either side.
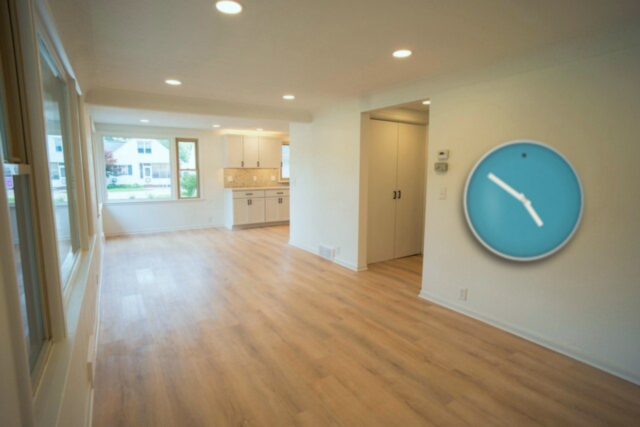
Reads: 4:51
